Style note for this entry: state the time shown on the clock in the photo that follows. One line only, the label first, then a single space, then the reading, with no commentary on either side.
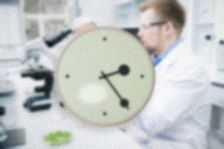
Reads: 2:24
